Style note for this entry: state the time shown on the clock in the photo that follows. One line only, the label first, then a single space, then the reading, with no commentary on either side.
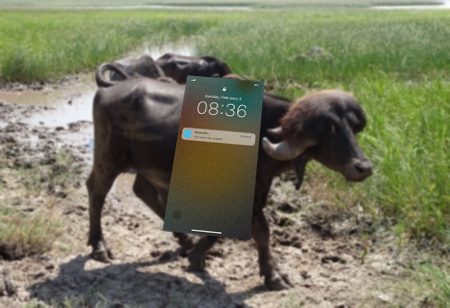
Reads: 8:36
